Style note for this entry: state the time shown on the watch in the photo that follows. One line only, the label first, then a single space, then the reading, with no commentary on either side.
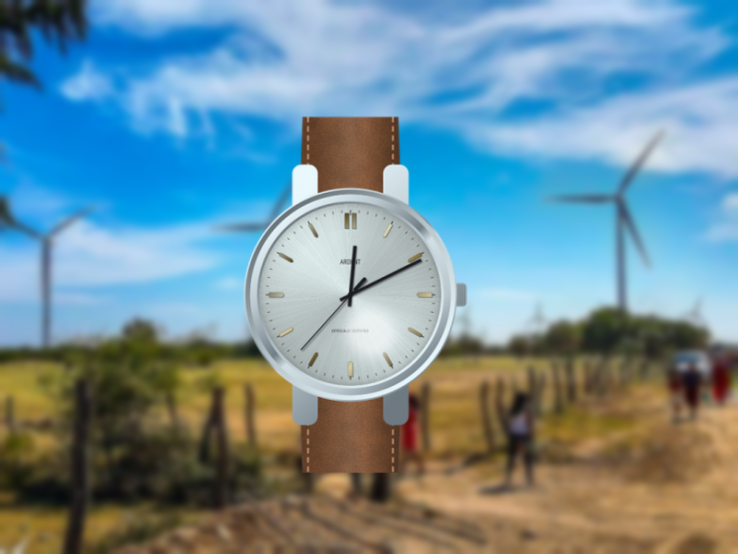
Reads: 12:10:37
